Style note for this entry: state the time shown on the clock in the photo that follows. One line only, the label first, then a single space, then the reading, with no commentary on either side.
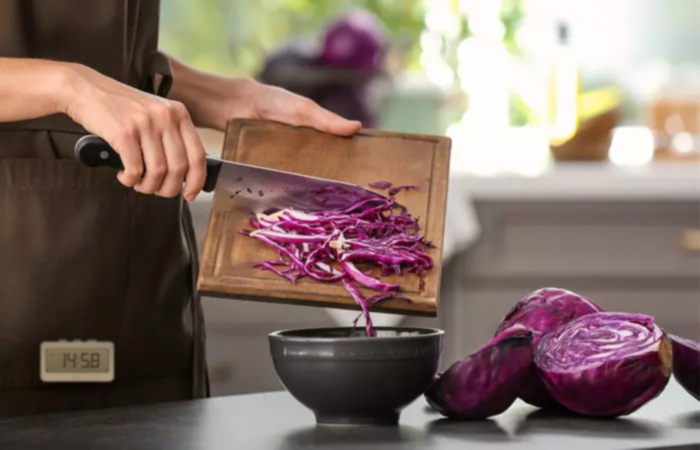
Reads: 14:58
